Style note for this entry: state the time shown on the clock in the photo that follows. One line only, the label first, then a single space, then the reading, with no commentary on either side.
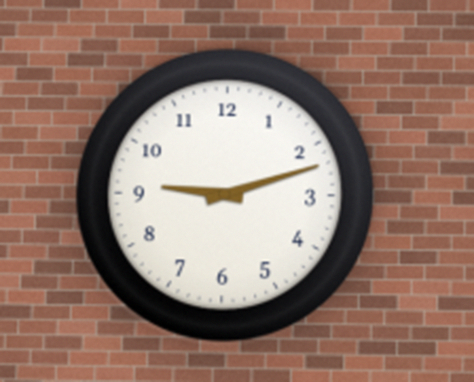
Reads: 9:12
